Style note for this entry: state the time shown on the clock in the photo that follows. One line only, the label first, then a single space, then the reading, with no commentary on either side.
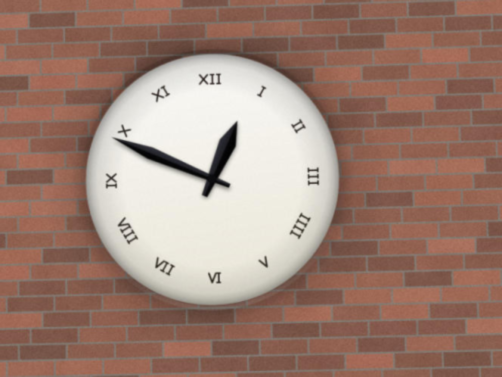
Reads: 12:49
